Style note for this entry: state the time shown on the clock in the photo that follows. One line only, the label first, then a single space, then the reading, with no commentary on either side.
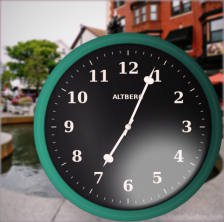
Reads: 7:04
